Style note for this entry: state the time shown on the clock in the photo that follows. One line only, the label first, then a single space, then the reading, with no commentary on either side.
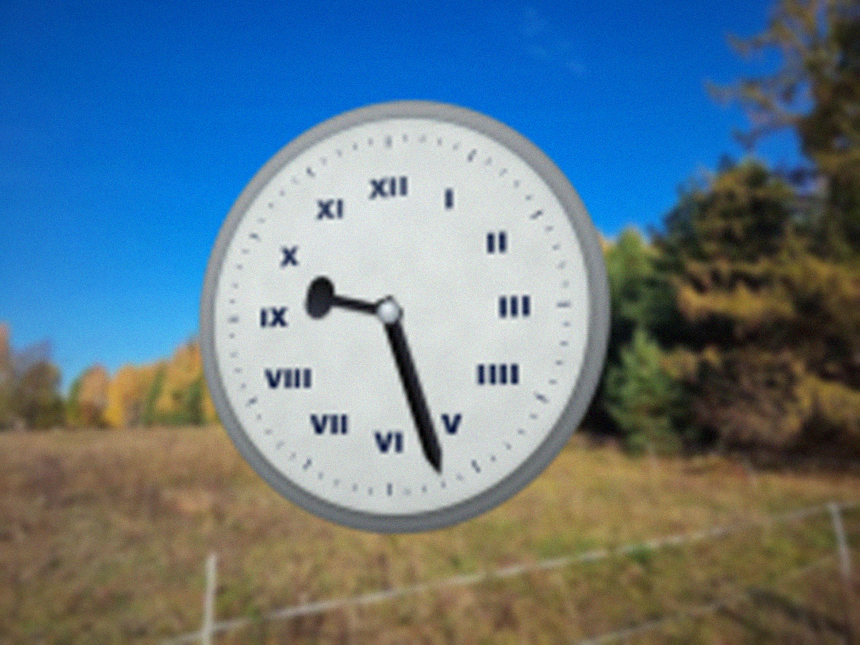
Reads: 9:27
